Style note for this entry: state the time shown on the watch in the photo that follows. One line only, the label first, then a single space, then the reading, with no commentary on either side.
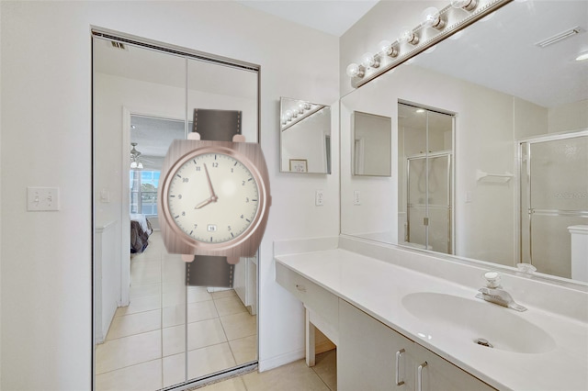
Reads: 7:57
